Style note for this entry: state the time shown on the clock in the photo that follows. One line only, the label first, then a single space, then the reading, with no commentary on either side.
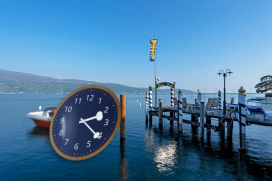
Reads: 2:21
